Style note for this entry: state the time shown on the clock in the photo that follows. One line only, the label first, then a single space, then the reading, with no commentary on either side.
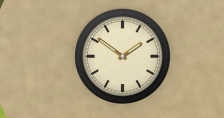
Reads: 1:51
